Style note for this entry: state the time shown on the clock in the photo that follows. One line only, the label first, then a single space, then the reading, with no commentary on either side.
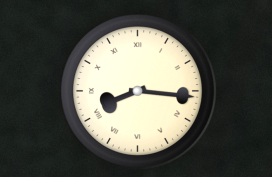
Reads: 8:16
